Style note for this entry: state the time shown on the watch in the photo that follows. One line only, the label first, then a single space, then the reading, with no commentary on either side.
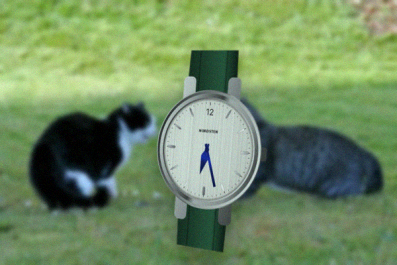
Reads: 6:27
